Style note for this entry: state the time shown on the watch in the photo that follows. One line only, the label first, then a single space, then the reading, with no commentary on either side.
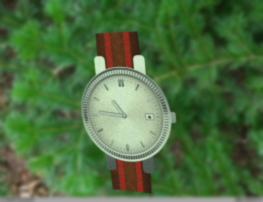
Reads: 10:46
